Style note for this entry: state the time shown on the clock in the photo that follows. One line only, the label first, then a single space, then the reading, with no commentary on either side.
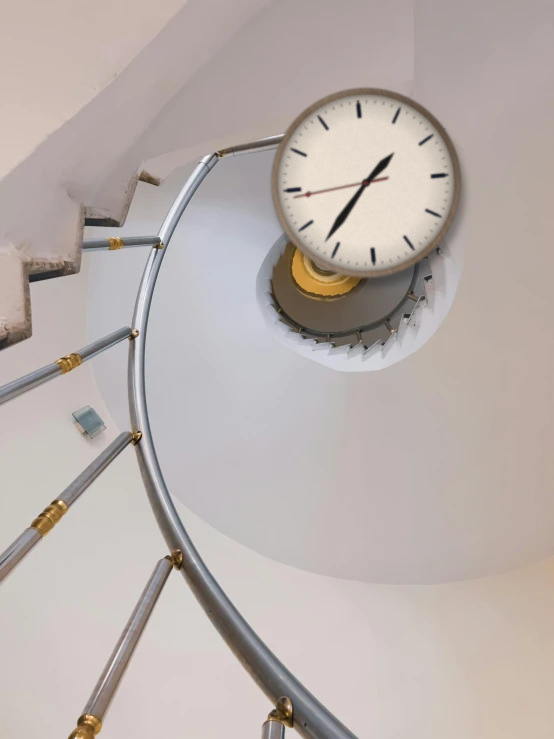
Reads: 1:36:44
